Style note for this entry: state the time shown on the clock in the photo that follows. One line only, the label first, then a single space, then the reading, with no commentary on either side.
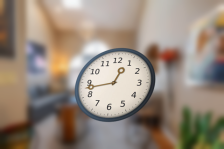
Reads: 12:43
